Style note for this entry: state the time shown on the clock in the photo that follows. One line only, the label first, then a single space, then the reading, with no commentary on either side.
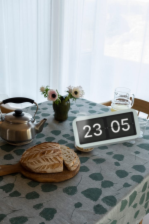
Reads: 23:05
